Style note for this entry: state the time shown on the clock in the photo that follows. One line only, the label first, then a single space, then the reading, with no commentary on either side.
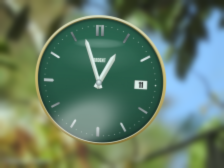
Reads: 12:57
